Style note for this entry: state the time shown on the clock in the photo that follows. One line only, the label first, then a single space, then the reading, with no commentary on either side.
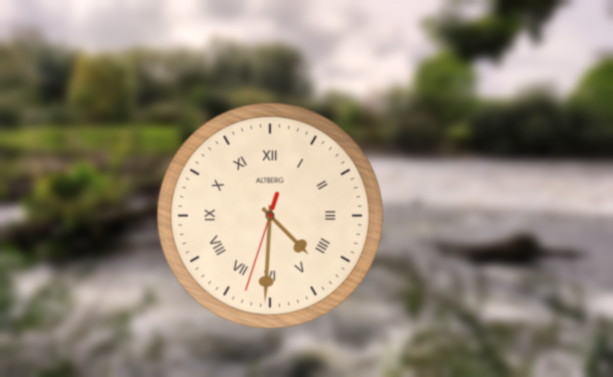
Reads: 4:30:33
